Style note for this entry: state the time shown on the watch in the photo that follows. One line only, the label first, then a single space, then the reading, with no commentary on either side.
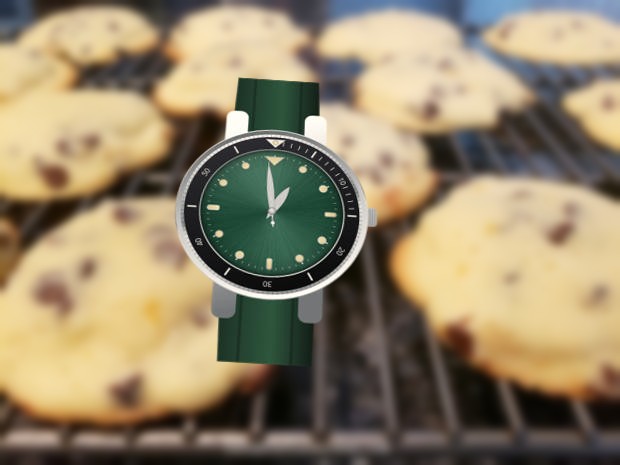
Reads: 12:58:59
